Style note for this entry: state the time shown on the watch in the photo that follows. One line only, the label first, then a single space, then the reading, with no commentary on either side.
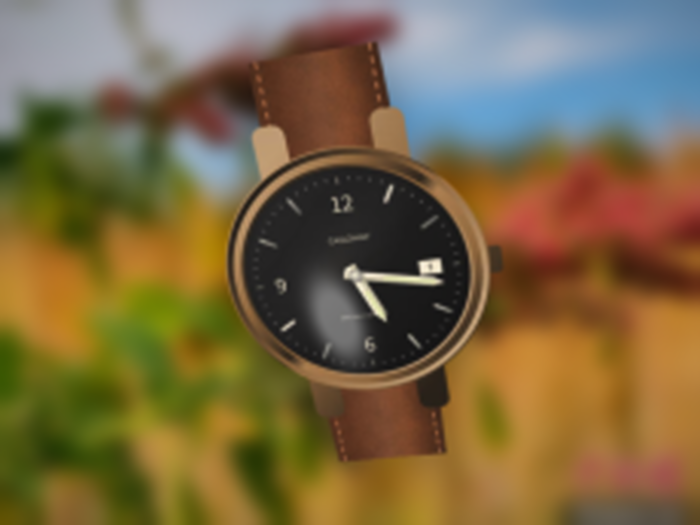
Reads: 5:17
